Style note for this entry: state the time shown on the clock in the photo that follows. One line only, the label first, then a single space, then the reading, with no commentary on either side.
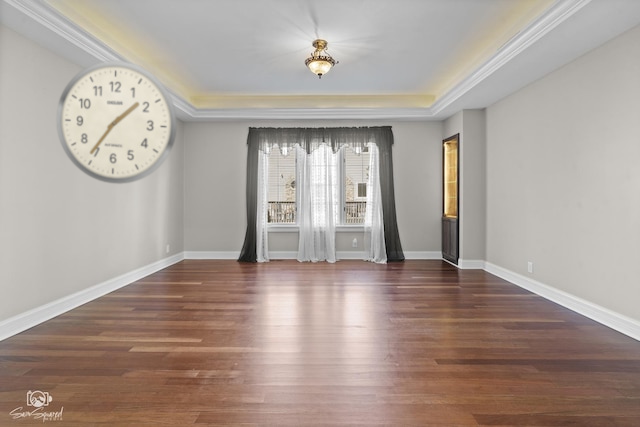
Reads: 1:36
